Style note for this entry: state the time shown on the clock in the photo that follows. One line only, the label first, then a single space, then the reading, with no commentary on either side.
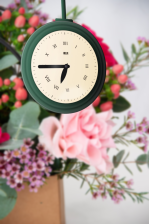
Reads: 6:45
